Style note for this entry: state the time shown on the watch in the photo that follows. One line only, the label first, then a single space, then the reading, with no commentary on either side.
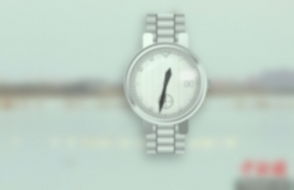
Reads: 12:32
